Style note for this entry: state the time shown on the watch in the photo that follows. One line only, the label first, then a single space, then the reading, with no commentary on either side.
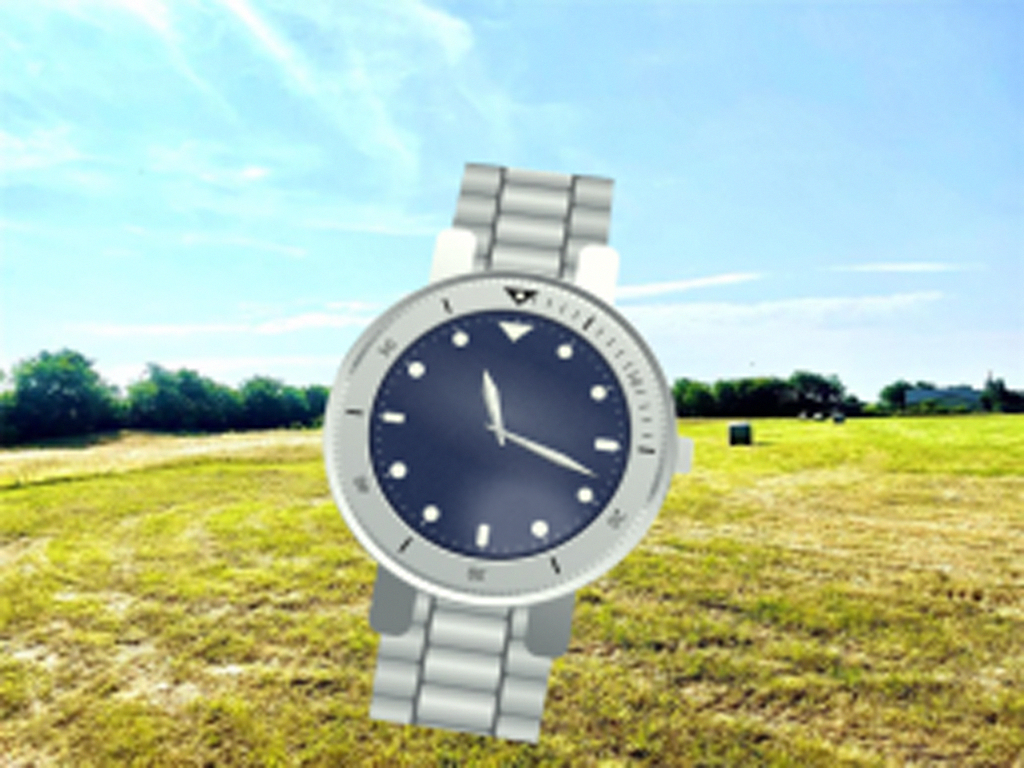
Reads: 11:18
